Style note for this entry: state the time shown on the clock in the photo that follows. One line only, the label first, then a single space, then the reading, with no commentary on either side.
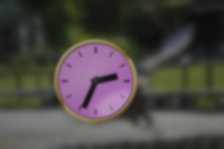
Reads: 2:34
